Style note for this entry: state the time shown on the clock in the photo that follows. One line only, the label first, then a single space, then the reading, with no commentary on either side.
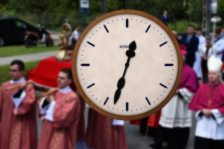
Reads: 12:33
